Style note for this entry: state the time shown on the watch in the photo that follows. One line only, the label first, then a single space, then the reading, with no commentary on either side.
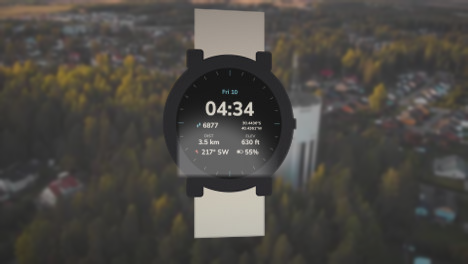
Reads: 4:34
